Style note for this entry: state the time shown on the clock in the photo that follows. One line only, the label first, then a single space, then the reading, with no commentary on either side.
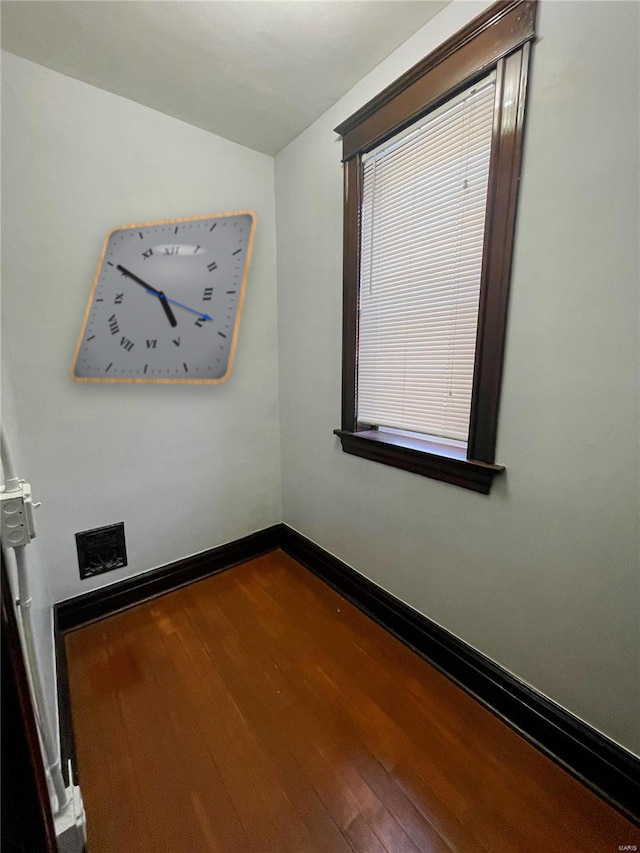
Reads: 4:50:19
